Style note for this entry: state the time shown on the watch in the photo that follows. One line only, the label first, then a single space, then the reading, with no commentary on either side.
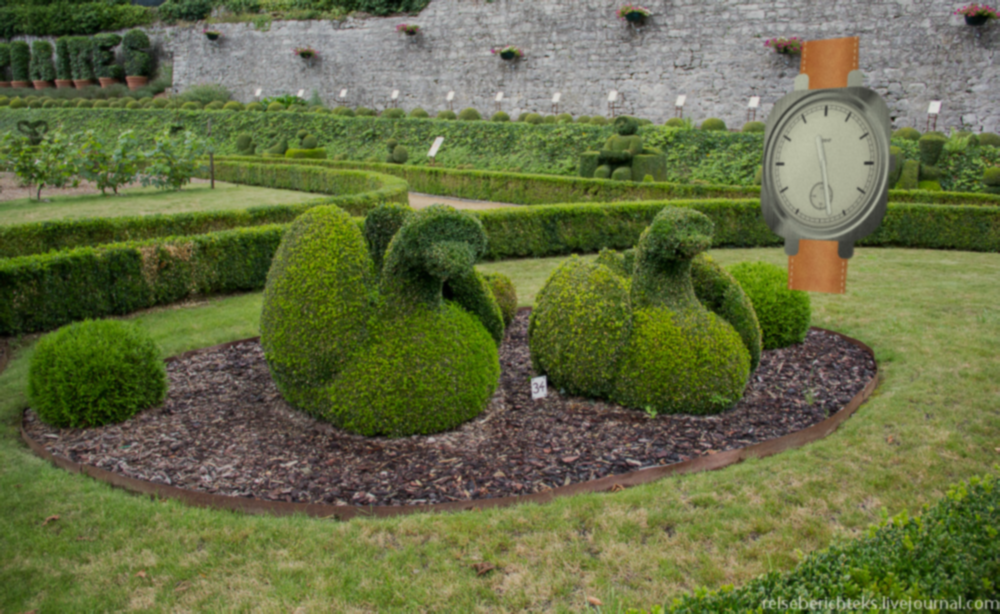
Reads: 11:28
